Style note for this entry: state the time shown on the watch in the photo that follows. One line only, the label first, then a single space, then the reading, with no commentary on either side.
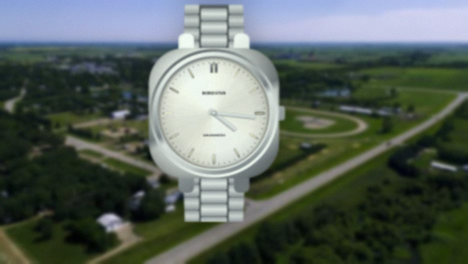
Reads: 4:16
